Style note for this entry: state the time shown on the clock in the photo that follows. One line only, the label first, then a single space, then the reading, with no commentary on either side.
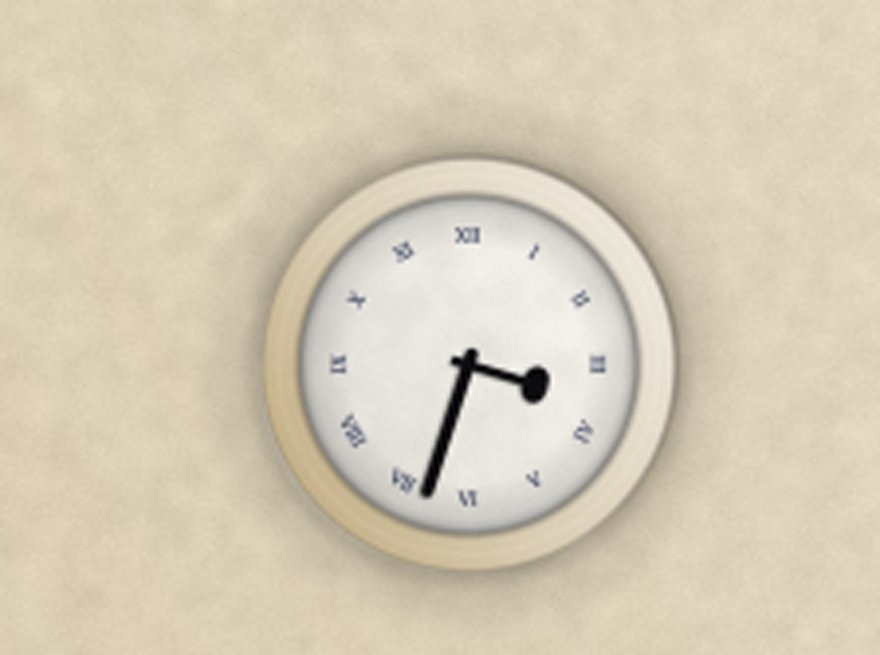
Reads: 3:33
